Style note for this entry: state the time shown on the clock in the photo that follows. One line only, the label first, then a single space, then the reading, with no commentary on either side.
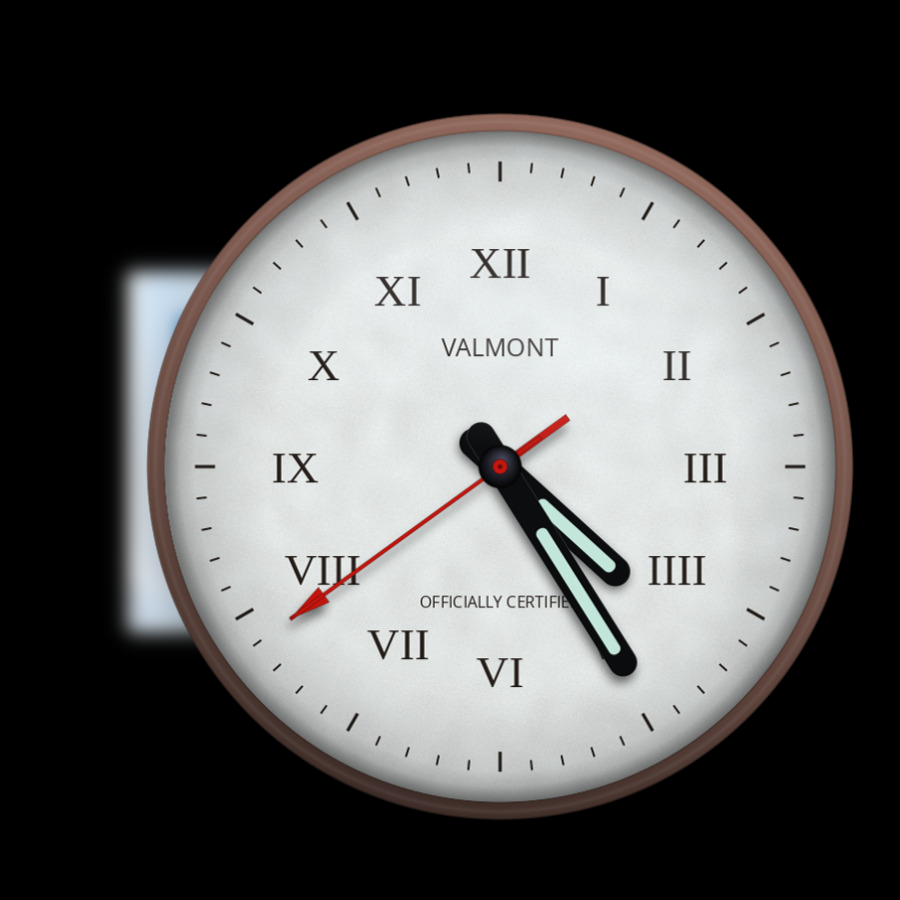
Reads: 4:24:39
